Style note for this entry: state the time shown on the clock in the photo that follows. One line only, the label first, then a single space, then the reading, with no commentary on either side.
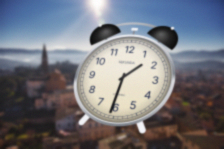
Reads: 1:31
